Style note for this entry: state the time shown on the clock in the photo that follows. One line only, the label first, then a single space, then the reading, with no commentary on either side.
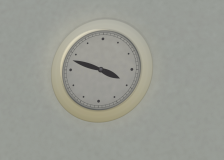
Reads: 3:48
